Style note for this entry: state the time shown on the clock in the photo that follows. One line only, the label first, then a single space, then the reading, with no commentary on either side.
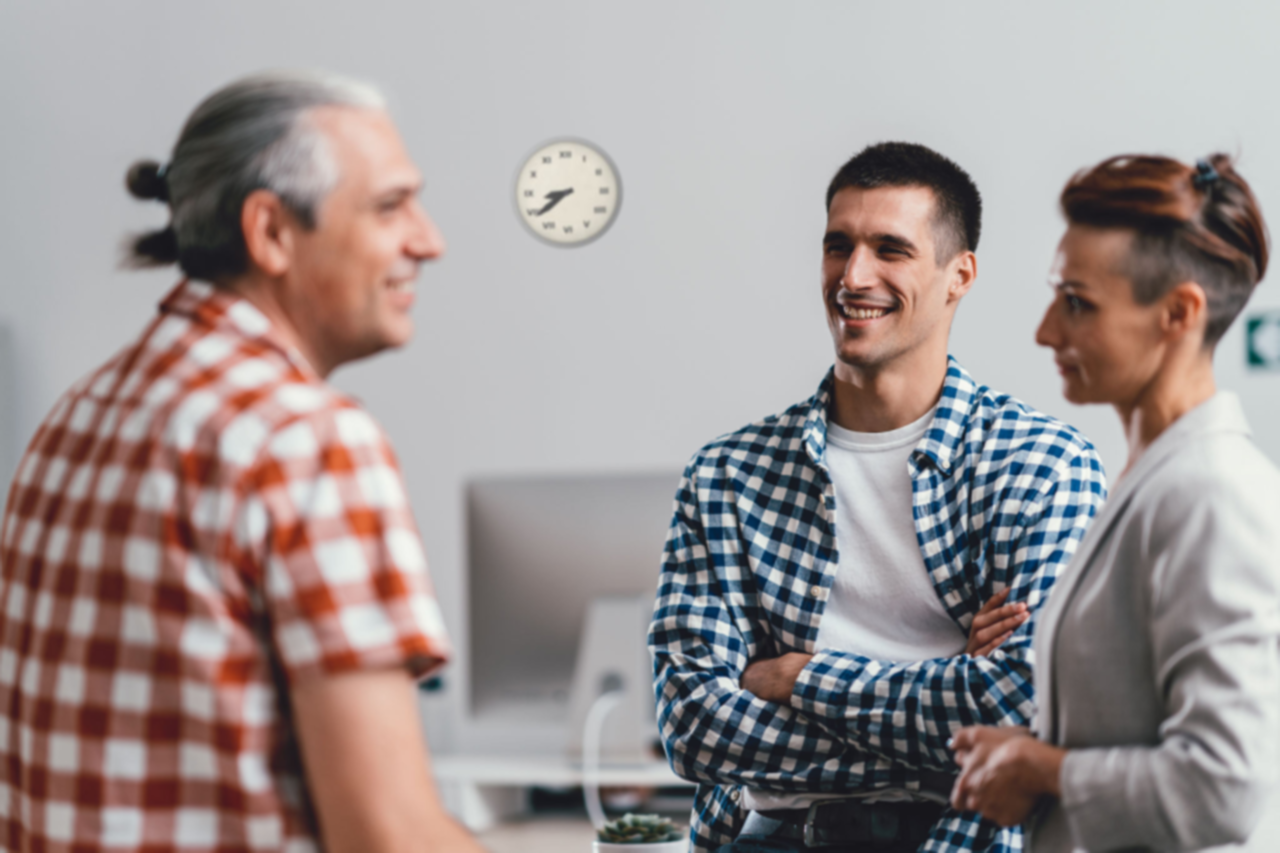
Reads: 8:39
